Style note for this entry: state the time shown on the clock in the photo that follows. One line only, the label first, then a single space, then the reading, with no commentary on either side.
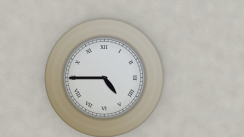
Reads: 4:45
